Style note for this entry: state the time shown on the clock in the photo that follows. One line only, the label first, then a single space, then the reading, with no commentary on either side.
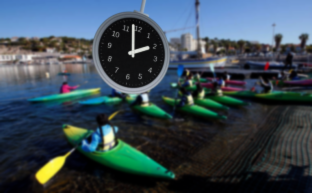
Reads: 1:58
